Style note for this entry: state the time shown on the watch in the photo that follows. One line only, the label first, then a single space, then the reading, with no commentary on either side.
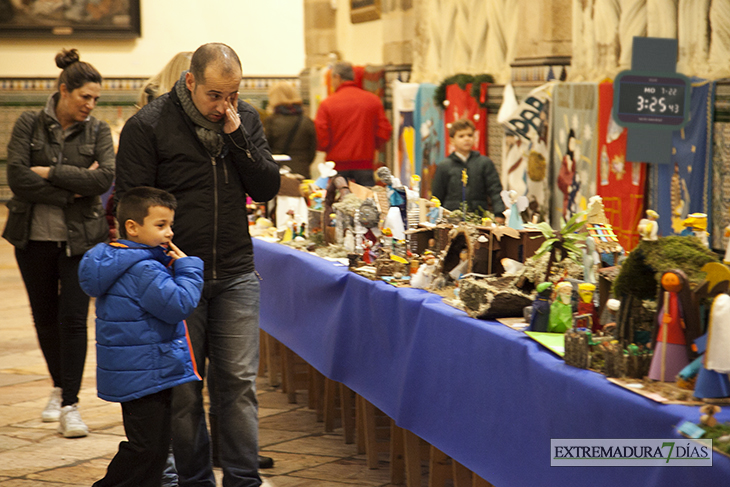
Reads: 3:25
